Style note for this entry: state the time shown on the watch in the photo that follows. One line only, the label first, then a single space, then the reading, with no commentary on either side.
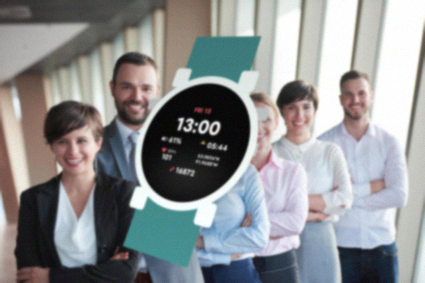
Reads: 13:00
